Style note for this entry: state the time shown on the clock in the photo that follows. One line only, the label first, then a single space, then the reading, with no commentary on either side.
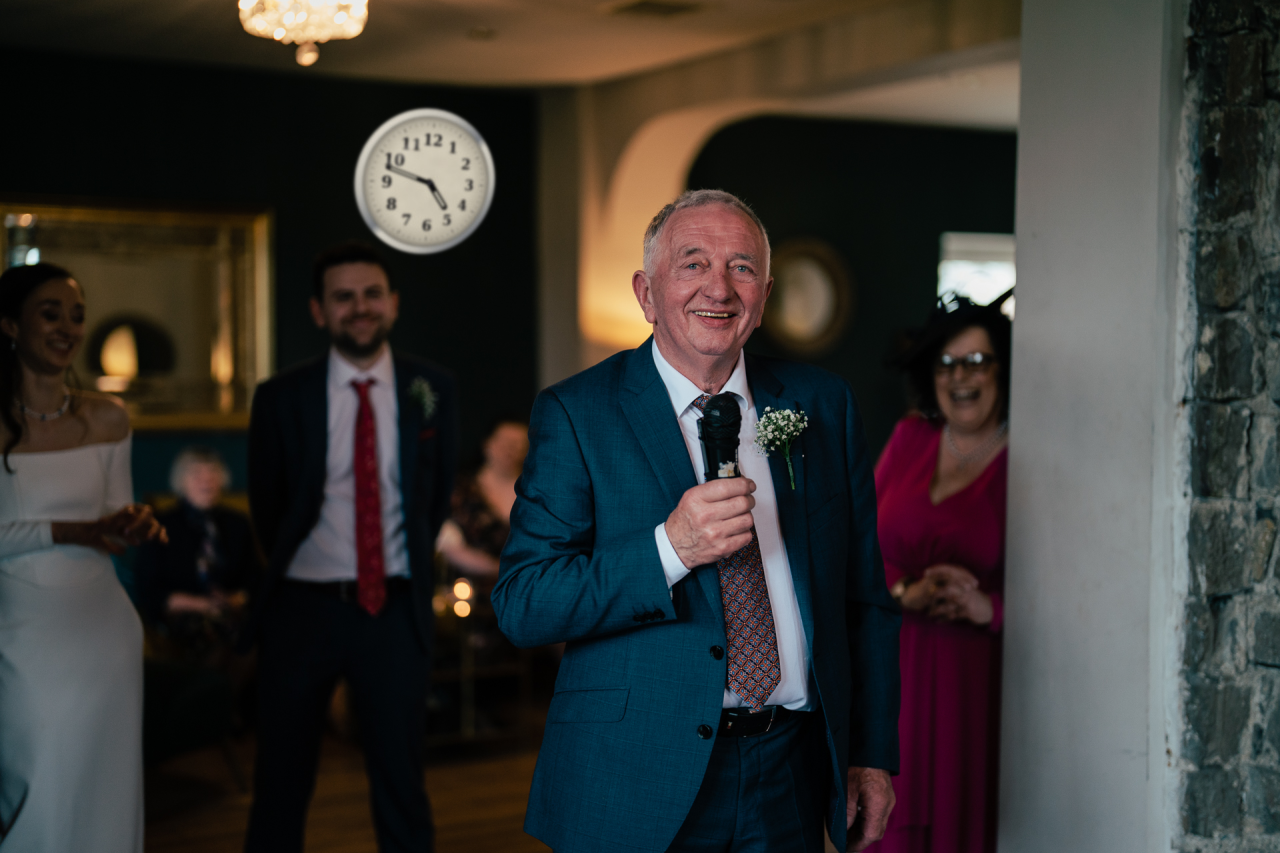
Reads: 4:48
